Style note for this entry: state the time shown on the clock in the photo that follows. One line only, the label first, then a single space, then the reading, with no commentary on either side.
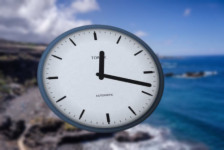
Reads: 12:18
